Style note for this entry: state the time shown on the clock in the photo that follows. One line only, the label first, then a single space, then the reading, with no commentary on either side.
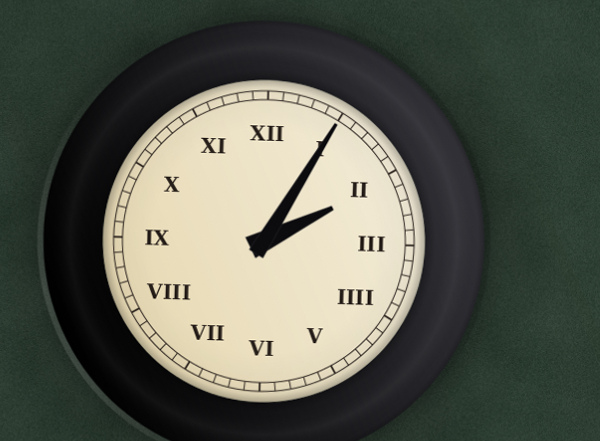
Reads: 2:05
